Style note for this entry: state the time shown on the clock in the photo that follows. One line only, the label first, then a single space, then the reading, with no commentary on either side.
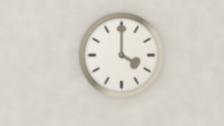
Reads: 4:00
